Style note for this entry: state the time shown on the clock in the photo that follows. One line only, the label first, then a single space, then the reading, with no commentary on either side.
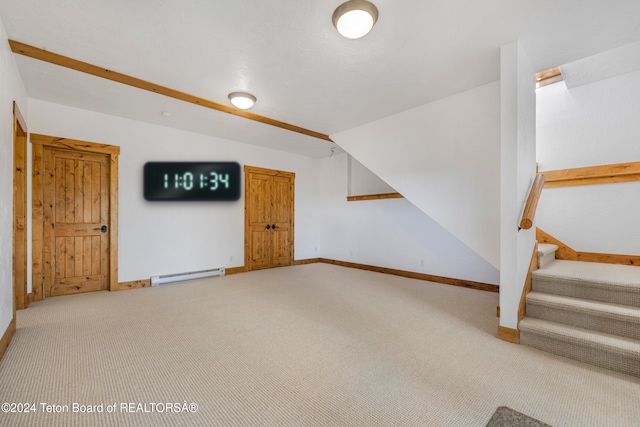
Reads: 11:01:34
